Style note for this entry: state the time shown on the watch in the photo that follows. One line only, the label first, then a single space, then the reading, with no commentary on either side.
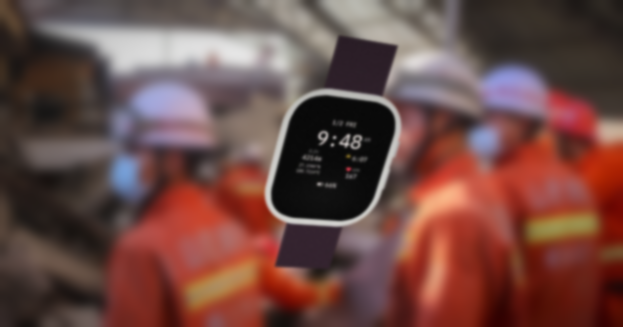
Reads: 9:48
